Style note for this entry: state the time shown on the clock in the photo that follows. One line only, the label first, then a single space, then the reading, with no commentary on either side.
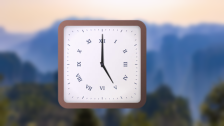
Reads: 5:00
